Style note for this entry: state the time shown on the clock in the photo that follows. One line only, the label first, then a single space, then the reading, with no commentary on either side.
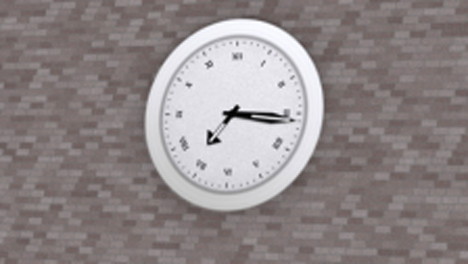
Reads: 7:16
